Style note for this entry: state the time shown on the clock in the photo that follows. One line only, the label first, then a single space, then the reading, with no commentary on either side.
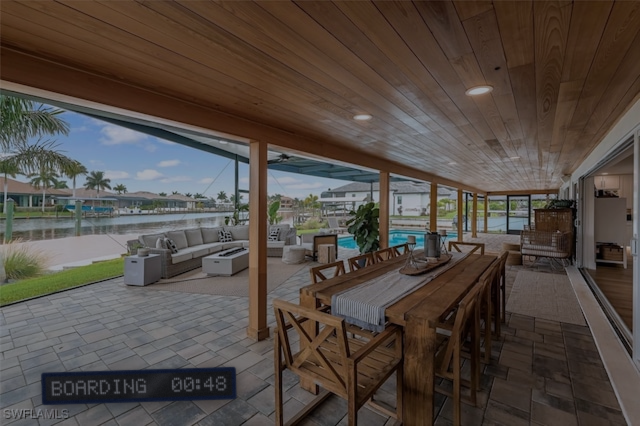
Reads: 0:48
